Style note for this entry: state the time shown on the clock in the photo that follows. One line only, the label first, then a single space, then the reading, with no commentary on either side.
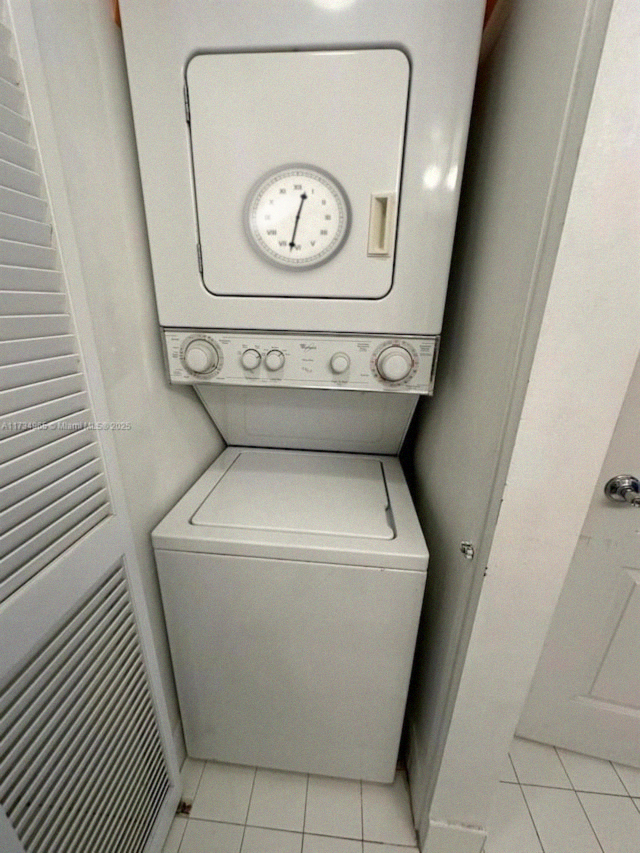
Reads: 12:32
